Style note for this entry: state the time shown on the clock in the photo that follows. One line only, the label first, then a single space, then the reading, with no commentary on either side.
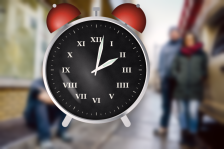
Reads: 2:02
